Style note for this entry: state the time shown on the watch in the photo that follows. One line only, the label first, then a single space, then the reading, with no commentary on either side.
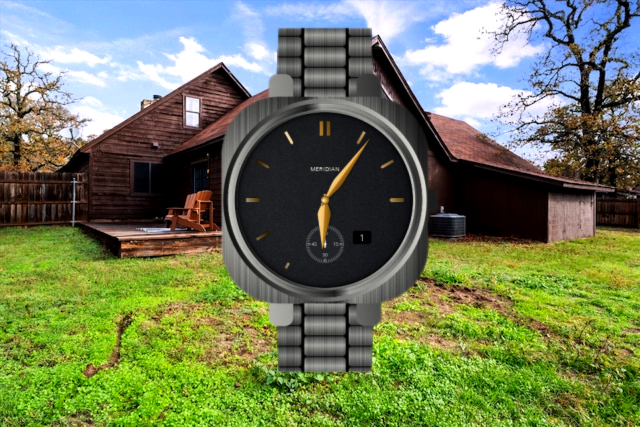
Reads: 6:06
